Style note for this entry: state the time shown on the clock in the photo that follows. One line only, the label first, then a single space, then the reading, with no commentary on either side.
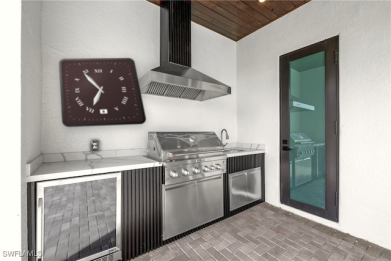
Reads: 6:54
